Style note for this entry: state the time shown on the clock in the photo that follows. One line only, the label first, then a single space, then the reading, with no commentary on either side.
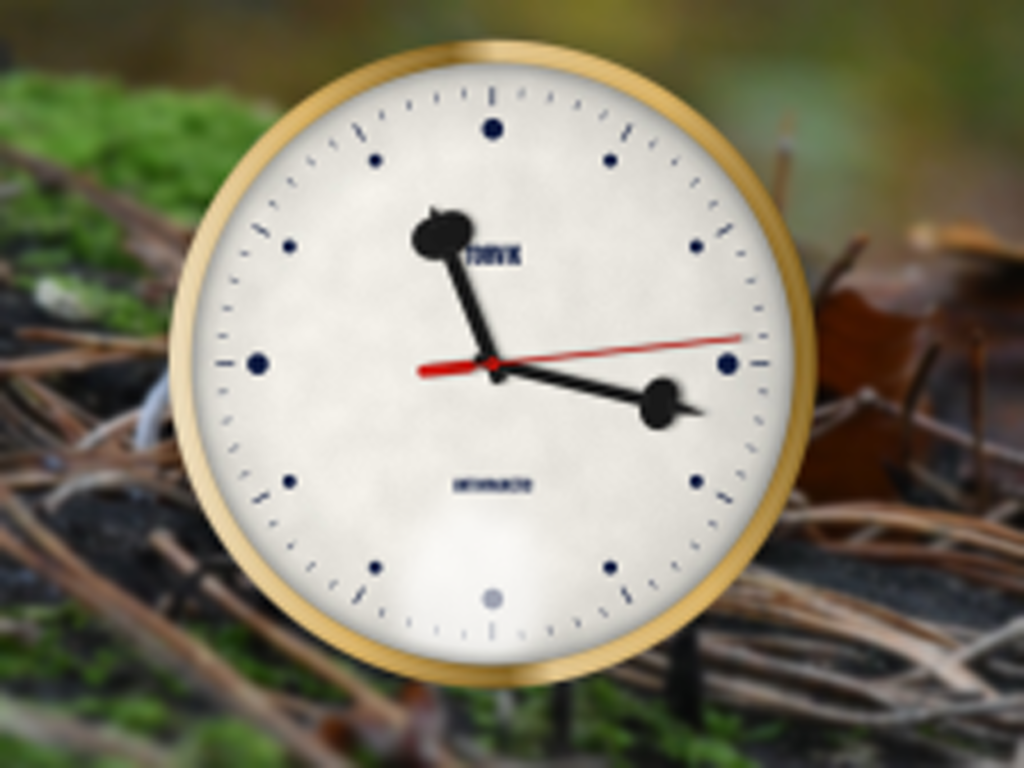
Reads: 11:17:14
